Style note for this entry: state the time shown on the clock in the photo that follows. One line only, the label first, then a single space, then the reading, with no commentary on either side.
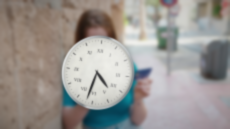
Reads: 4:32
